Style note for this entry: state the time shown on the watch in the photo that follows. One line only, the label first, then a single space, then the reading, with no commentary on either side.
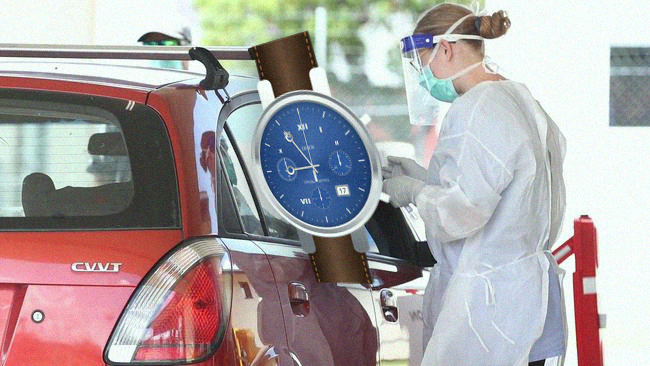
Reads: 8:55
